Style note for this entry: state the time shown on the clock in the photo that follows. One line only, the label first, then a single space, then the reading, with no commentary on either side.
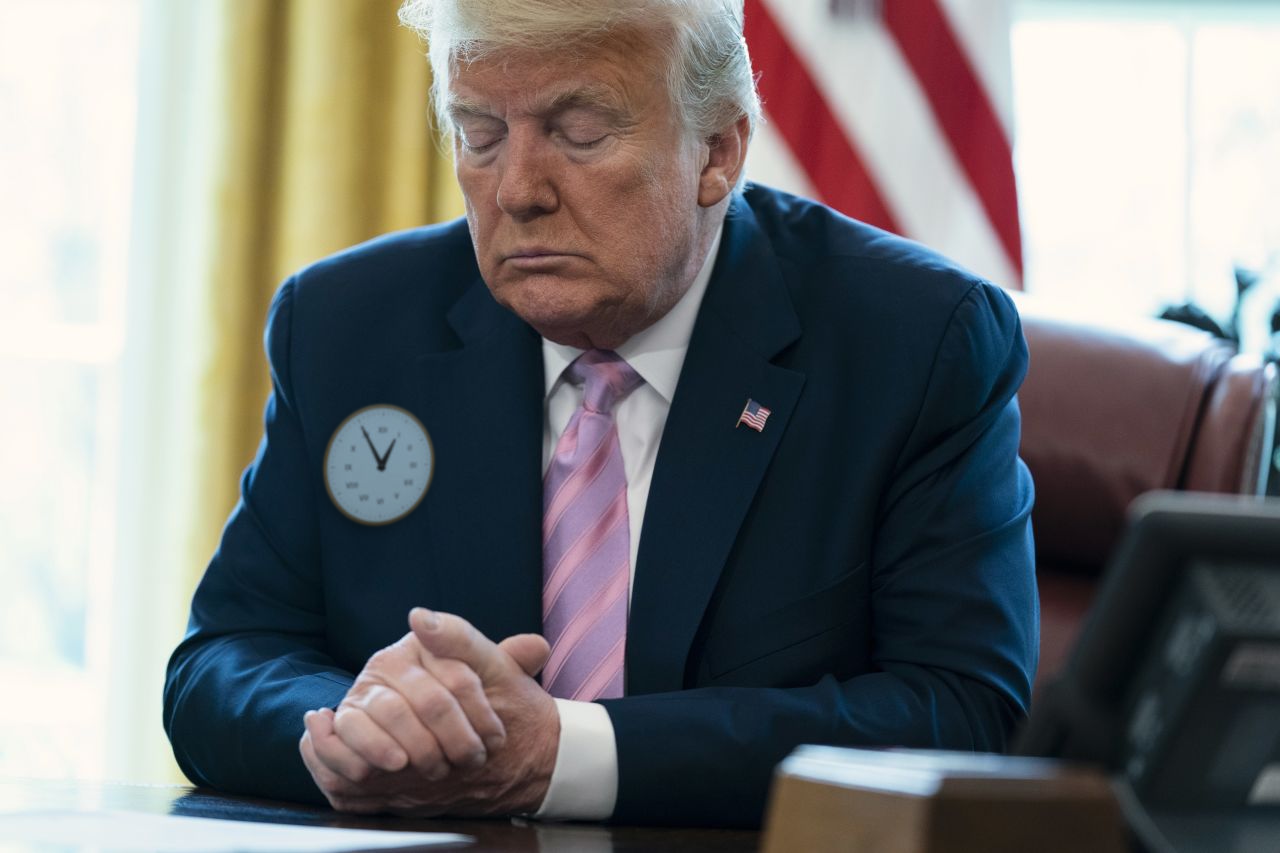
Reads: 12:55
